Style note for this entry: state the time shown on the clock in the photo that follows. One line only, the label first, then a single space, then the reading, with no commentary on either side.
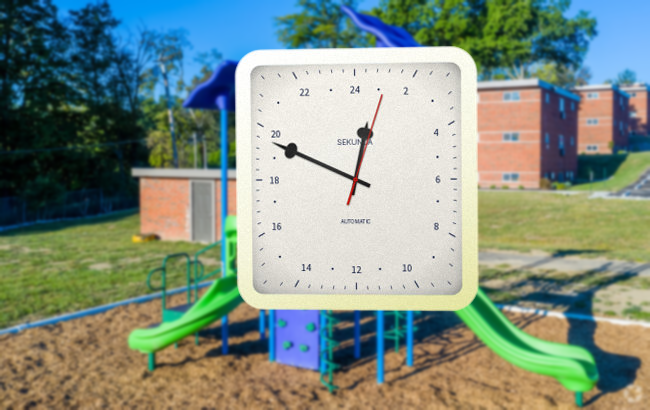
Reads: 0:49:03
